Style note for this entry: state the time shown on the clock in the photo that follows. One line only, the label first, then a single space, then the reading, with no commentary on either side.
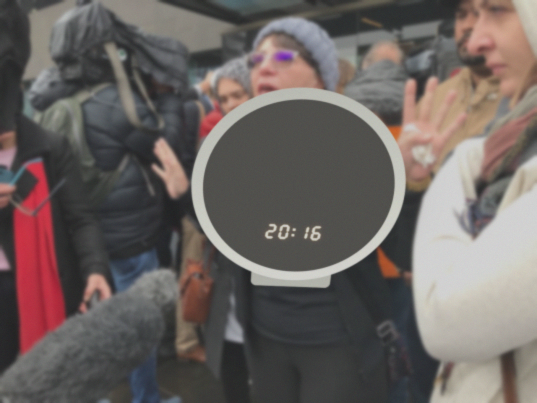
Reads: 20:16
